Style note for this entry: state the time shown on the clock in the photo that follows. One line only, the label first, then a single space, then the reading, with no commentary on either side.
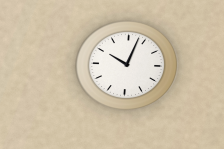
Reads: 10:03
